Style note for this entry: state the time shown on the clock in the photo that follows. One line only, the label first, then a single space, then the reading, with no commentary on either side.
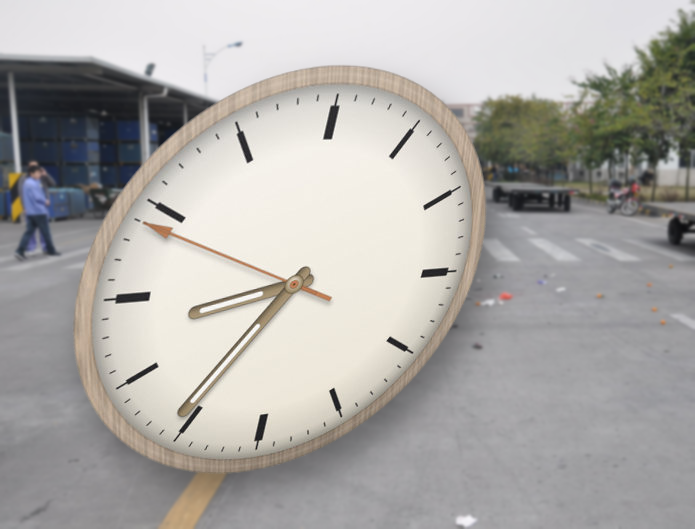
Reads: 8:35:49
